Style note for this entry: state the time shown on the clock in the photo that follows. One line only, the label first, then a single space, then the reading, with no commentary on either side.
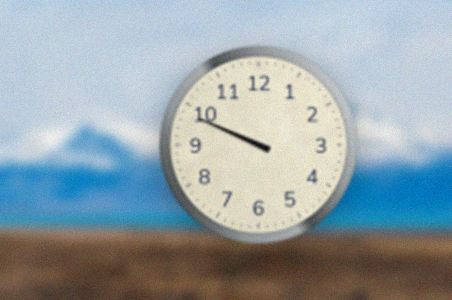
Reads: 9:49
